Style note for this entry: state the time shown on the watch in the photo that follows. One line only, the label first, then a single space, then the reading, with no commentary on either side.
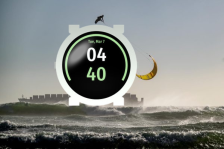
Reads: 4:40
